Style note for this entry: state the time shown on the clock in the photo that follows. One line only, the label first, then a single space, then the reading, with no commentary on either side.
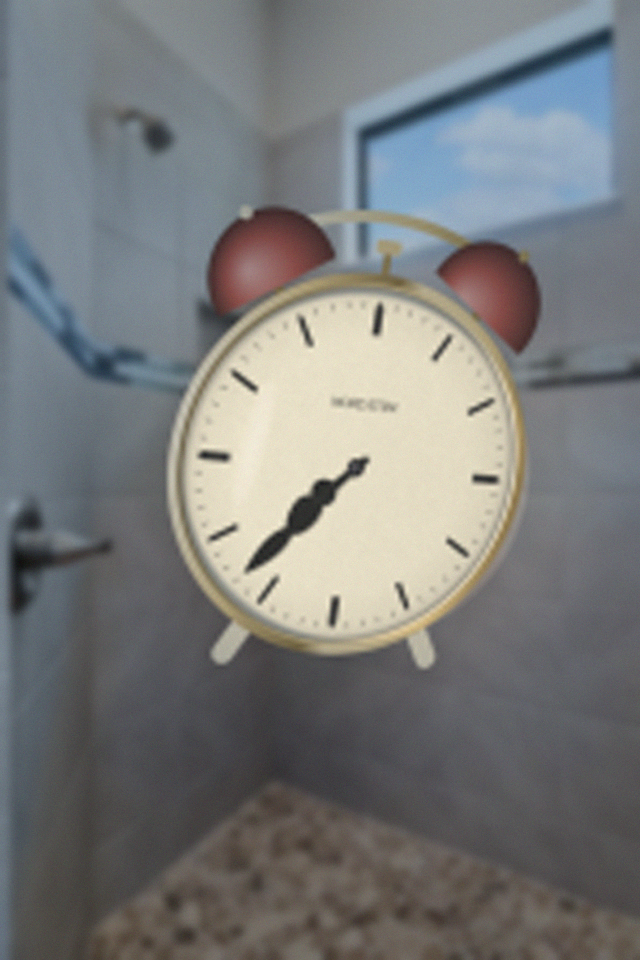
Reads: 7:37
